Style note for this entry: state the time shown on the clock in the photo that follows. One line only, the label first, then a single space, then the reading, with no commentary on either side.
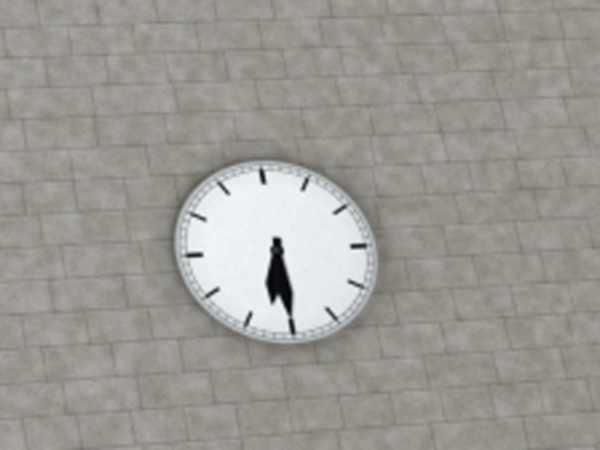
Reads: 6:30
